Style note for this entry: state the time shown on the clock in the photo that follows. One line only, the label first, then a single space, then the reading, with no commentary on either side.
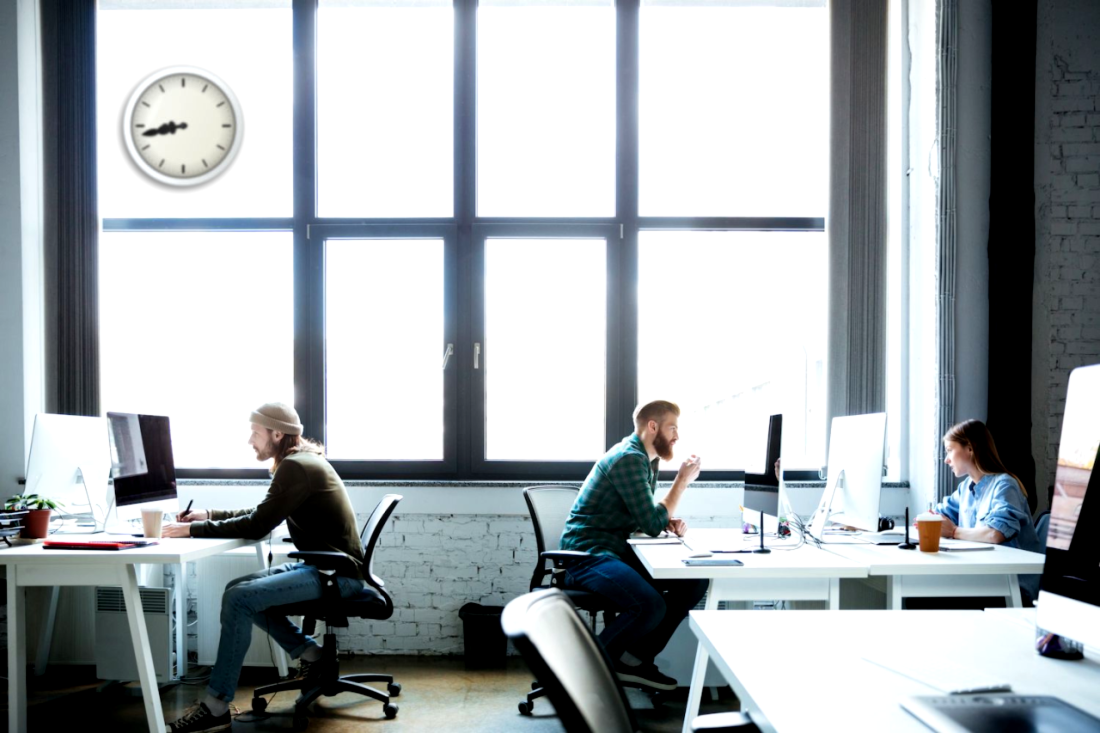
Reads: 8:43
